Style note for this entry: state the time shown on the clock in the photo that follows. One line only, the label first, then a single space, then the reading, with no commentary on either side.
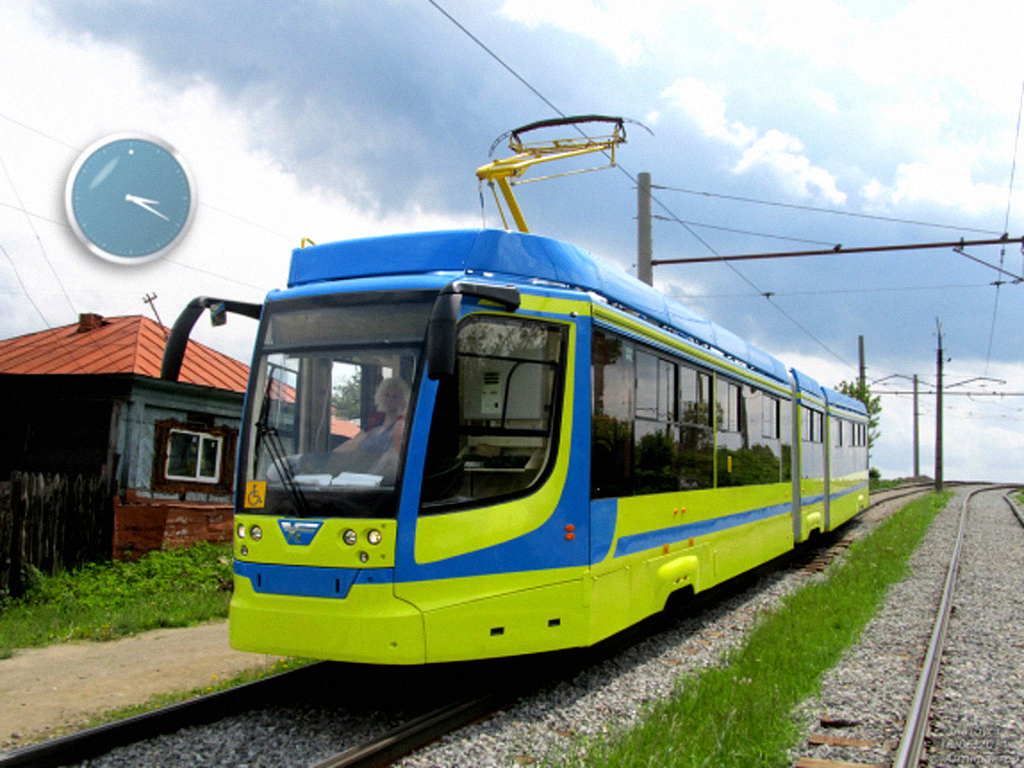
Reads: 3:20
